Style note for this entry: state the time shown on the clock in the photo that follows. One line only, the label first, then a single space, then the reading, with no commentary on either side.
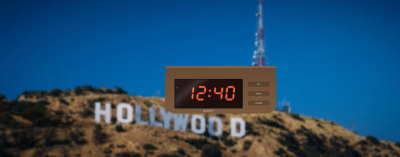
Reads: 12:40
